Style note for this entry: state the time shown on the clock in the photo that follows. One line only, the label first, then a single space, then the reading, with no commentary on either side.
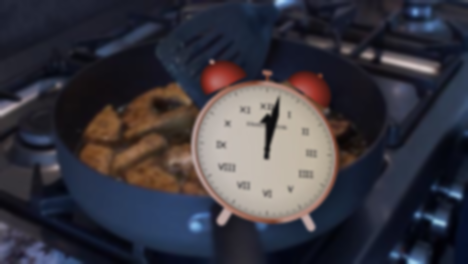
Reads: 12:02
